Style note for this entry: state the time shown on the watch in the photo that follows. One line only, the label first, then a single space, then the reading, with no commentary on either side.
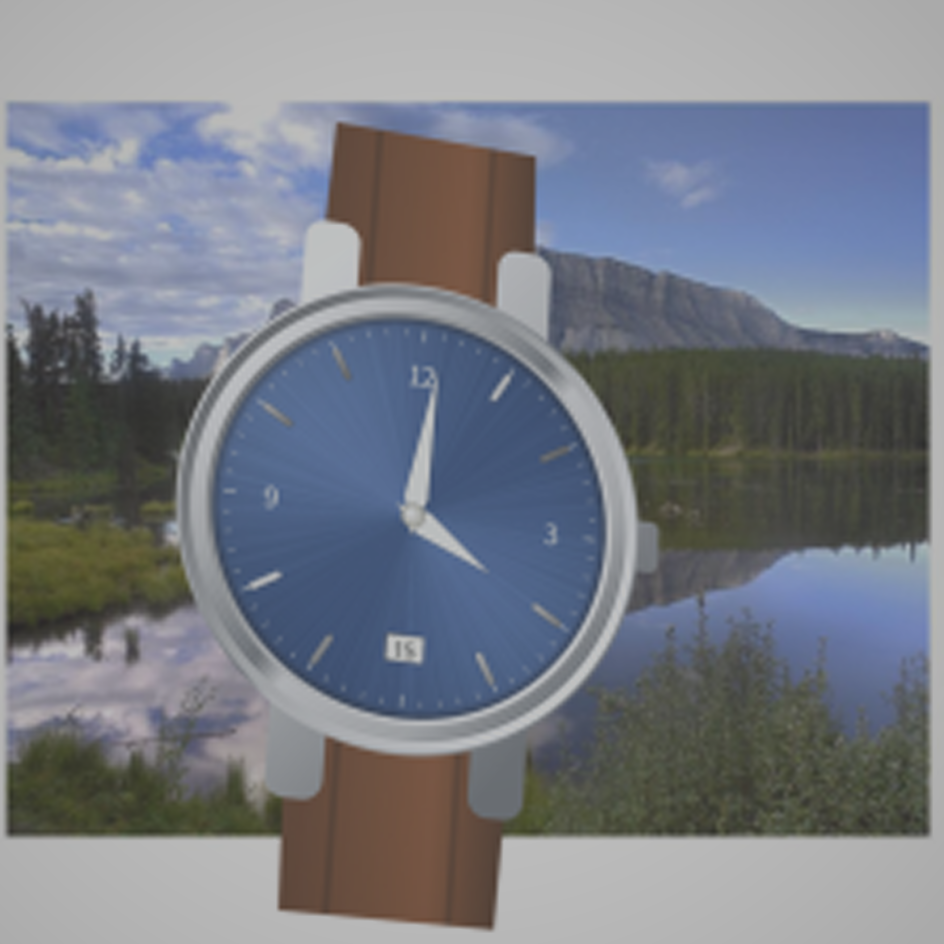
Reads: 4:01
